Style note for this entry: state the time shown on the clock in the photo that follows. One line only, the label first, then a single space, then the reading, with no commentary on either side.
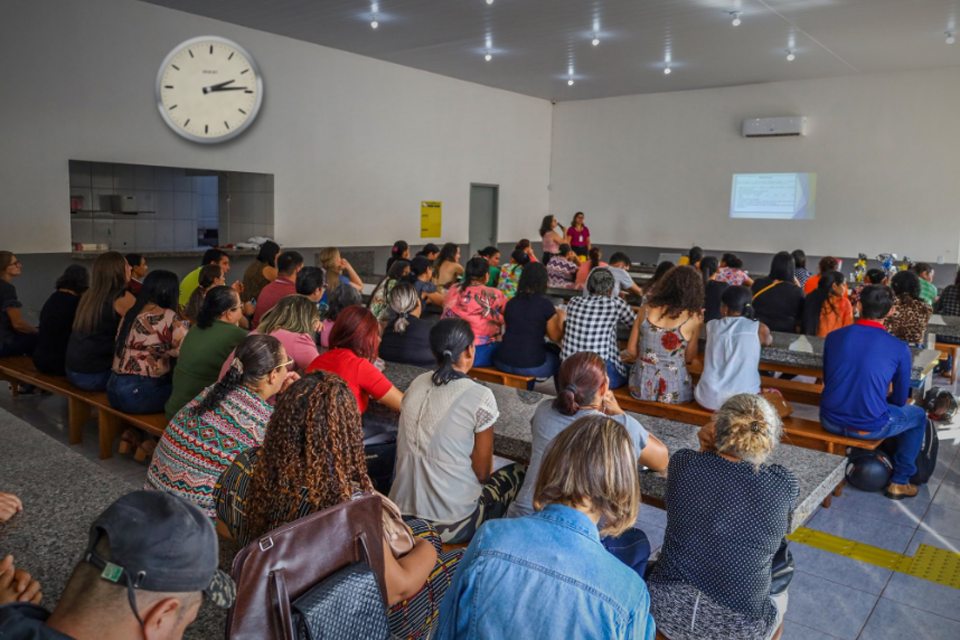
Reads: 2:14
